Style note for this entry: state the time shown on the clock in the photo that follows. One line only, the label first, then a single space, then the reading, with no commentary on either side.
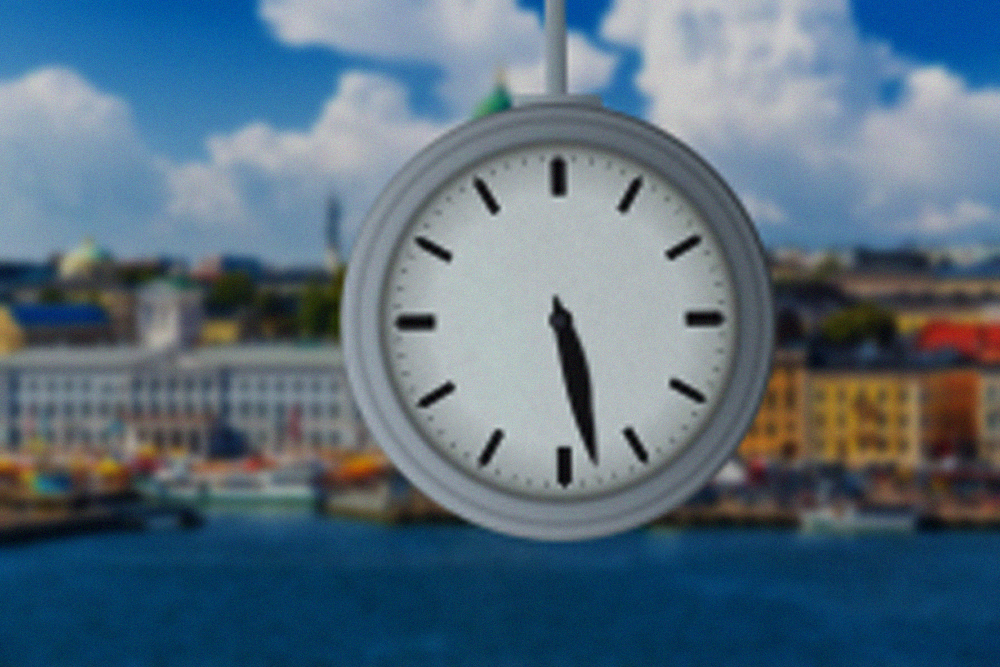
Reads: 5:28
